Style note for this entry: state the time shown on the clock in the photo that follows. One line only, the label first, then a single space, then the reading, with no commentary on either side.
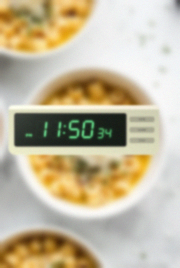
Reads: 11:50
